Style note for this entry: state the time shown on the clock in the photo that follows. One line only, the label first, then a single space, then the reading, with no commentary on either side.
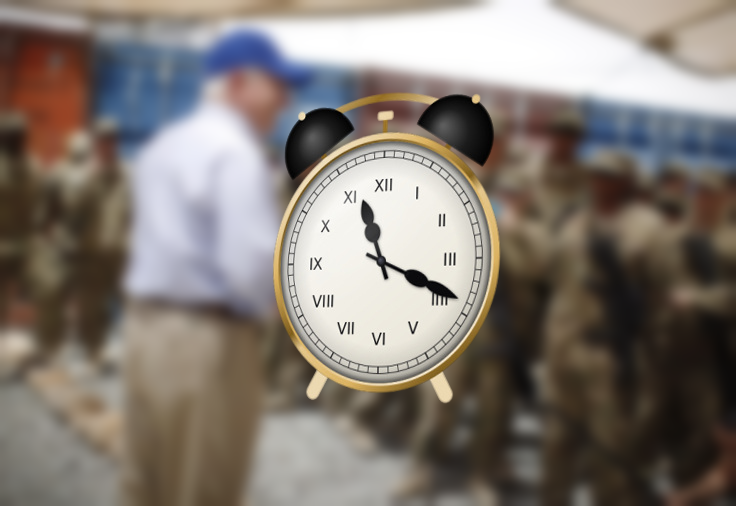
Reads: 11:19
